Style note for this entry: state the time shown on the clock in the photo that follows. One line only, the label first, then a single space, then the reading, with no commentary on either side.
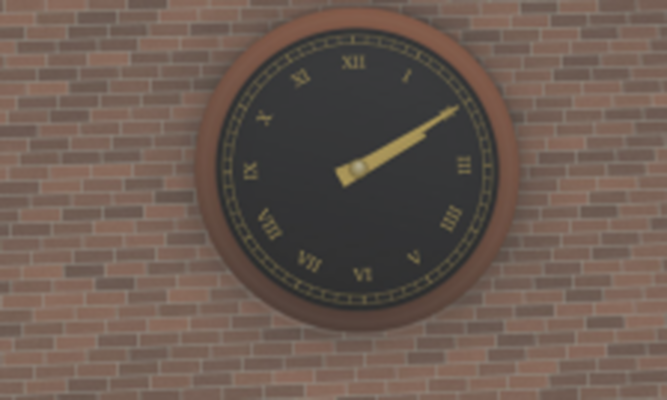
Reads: 2:10
